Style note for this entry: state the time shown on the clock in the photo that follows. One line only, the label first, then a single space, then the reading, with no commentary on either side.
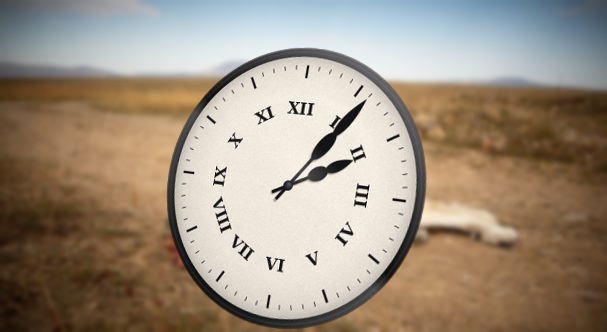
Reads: 2:06
